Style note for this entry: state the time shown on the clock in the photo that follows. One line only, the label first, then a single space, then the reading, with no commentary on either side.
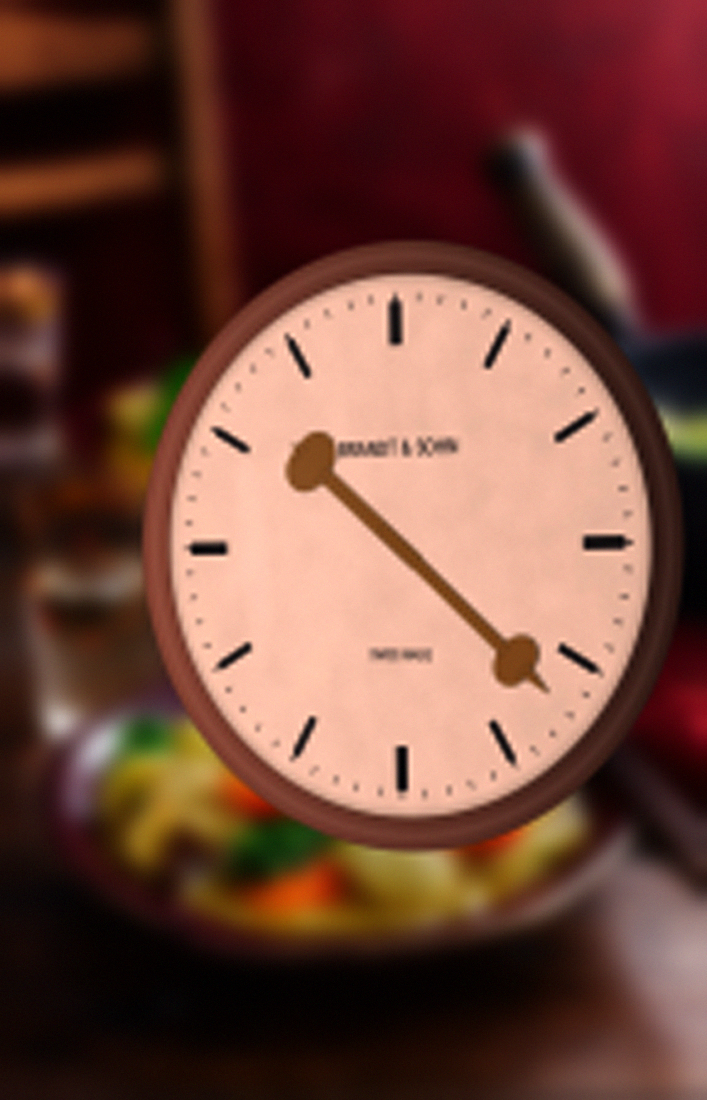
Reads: 10:22
